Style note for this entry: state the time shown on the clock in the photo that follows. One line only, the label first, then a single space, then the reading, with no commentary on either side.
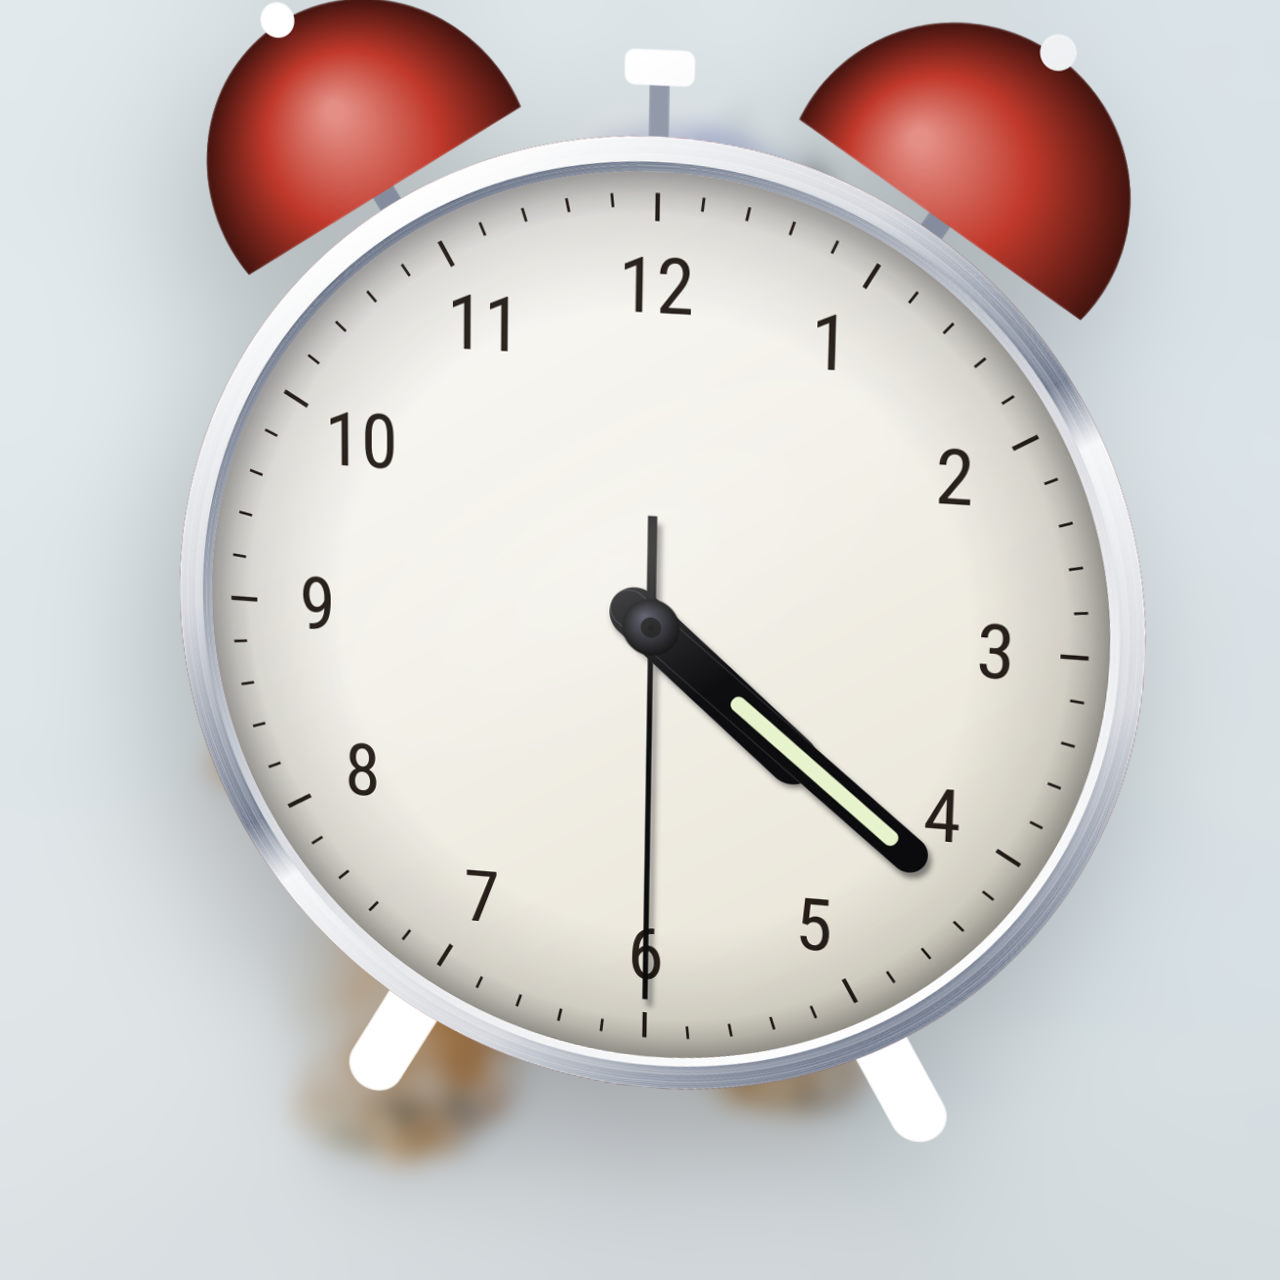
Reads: 4:21:30
